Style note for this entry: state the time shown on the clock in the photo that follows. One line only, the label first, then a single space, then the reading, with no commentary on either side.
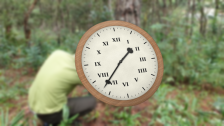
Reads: 1:37
